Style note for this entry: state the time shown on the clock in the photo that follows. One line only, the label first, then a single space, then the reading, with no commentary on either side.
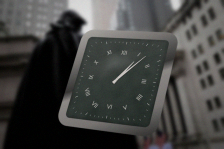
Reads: 1:07
